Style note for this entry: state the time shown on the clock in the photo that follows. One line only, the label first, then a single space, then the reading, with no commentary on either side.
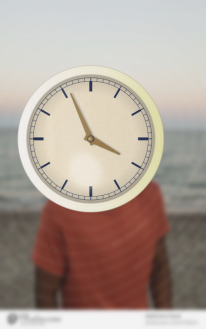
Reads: 3:56
